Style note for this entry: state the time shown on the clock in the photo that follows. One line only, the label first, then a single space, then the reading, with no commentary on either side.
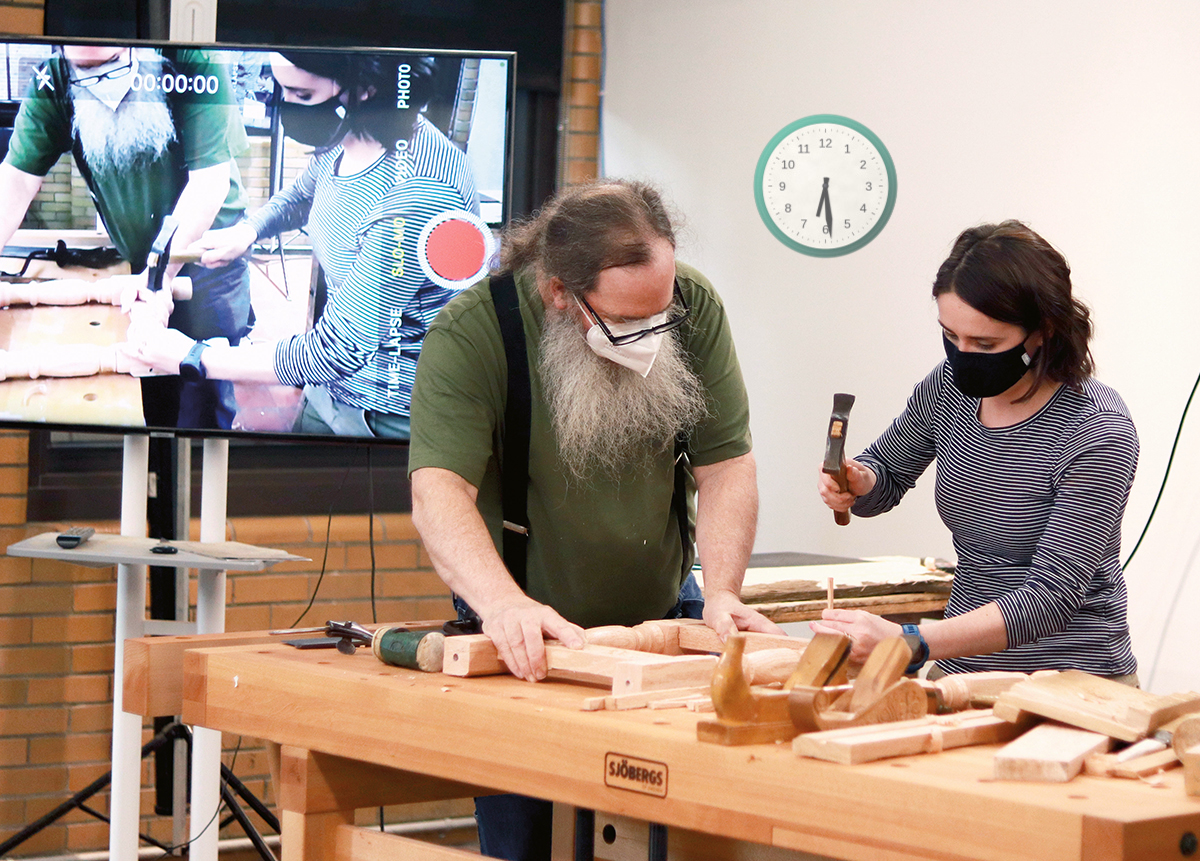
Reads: 6:29
